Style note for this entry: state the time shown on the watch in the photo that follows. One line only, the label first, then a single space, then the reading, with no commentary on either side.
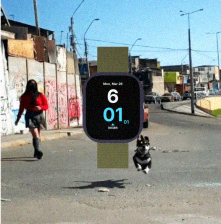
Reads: 6:01
